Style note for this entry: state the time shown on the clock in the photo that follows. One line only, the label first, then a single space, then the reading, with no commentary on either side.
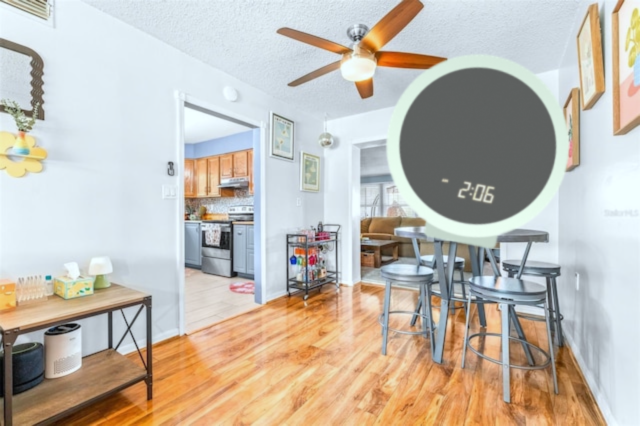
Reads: 2:06
